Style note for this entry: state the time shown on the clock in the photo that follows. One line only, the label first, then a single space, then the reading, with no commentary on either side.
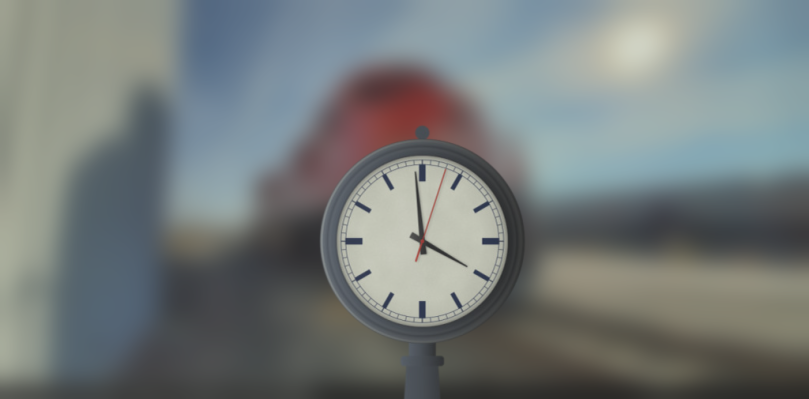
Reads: 3:59:03
